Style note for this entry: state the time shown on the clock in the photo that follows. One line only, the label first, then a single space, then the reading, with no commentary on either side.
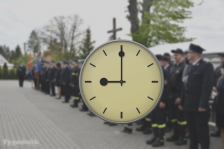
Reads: 9:00
